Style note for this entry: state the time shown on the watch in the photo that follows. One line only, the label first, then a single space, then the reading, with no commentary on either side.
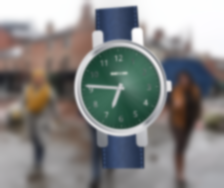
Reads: 6:46
